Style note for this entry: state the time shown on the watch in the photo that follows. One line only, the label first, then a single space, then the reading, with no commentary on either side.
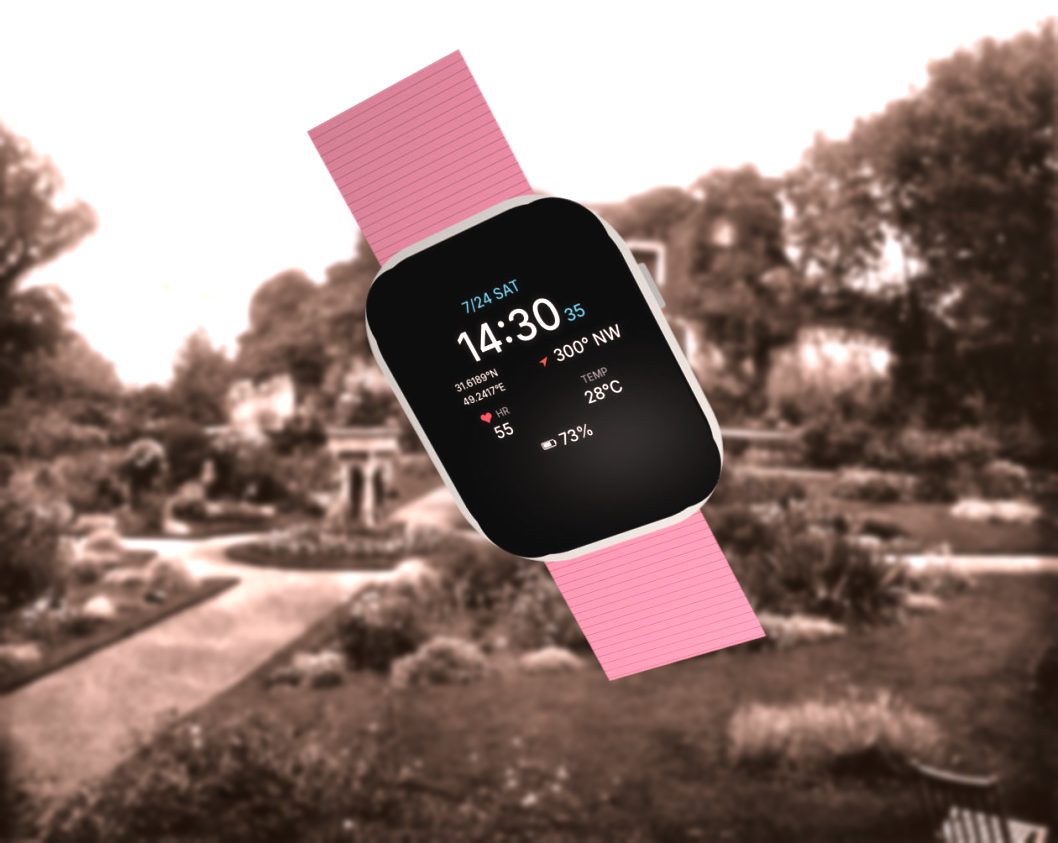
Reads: 14:30:35
